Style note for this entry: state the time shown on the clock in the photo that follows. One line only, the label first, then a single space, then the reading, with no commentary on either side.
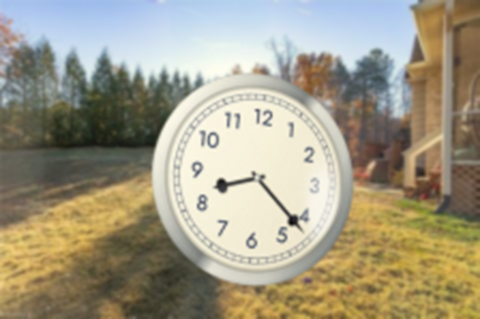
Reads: 8:22
